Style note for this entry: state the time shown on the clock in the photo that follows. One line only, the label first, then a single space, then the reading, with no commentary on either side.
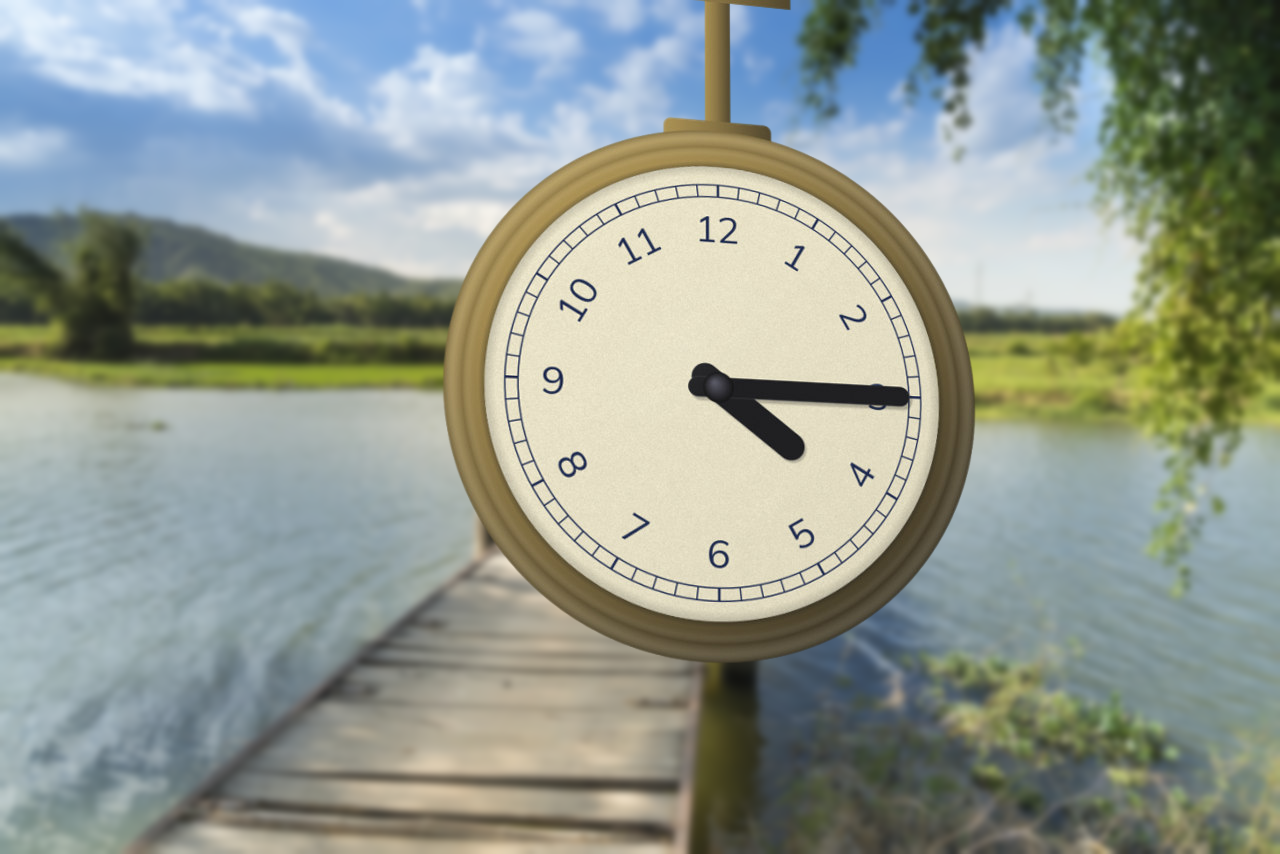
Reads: 4:15
